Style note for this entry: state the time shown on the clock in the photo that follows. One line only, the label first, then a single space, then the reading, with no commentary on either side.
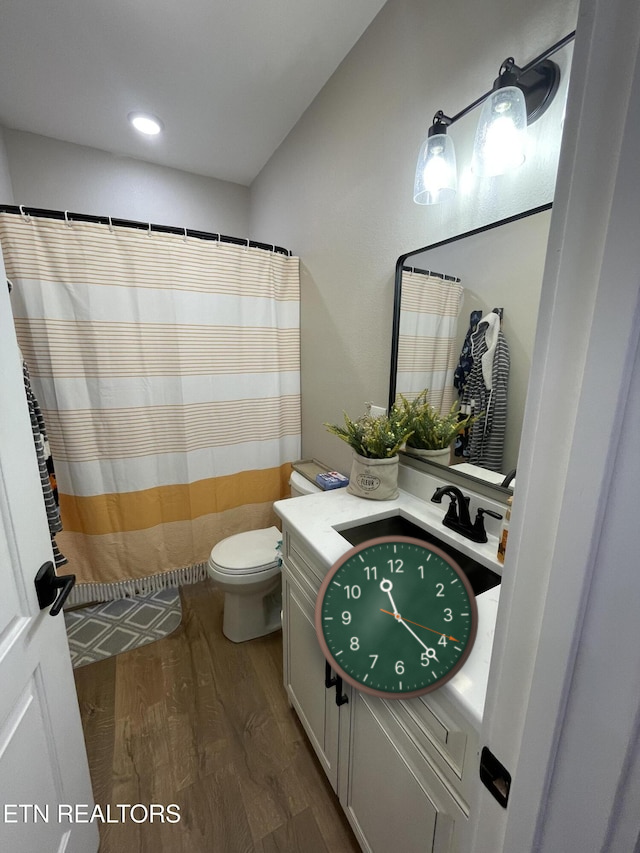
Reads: 11:23:19
